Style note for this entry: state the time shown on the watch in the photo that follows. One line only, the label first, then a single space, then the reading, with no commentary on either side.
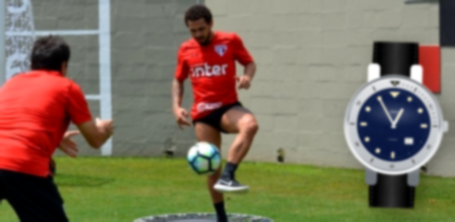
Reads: 12:55
